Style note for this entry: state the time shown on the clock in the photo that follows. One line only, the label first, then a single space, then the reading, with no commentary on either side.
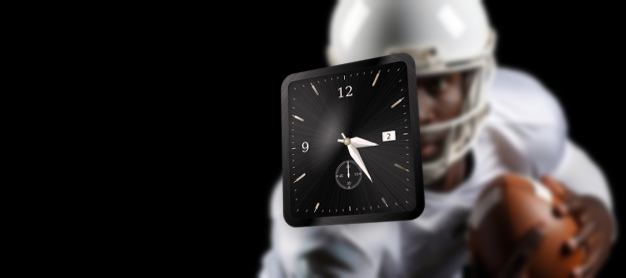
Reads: 3:25
